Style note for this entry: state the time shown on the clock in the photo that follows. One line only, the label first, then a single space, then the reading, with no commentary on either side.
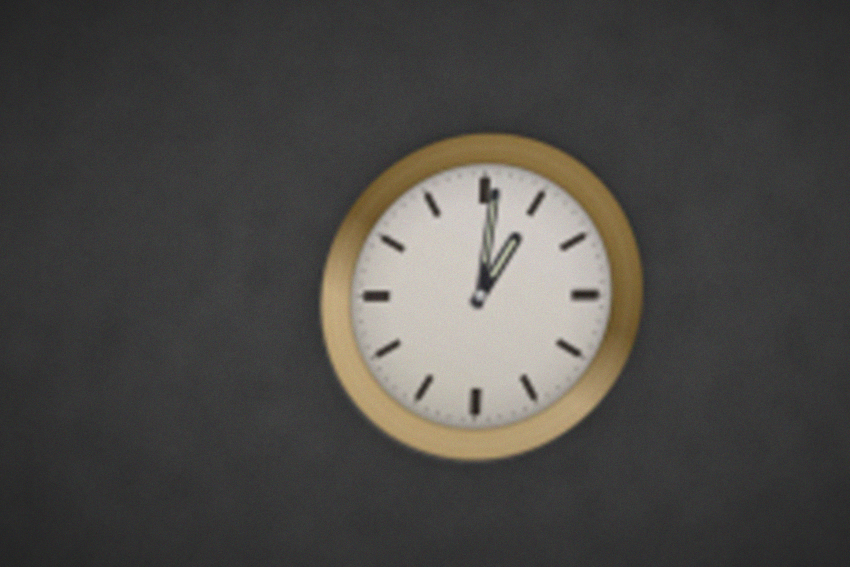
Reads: 1:01
